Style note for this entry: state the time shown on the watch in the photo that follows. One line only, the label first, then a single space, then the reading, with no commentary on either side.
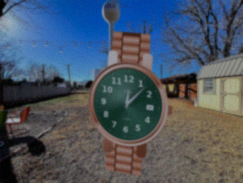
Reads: 12:07
